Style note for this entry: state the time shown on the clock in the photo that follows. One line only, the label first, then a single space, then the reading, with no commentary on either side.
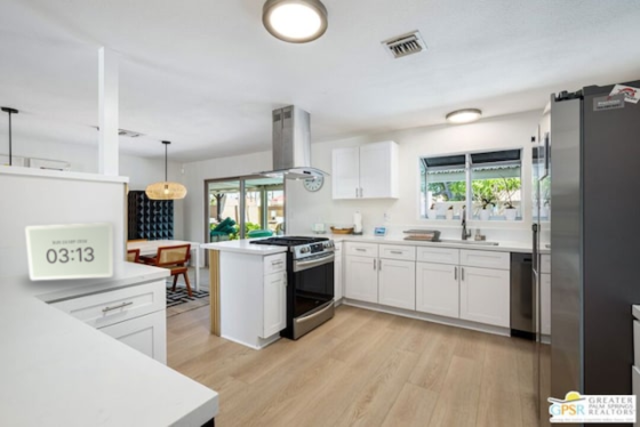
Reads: 3:13
